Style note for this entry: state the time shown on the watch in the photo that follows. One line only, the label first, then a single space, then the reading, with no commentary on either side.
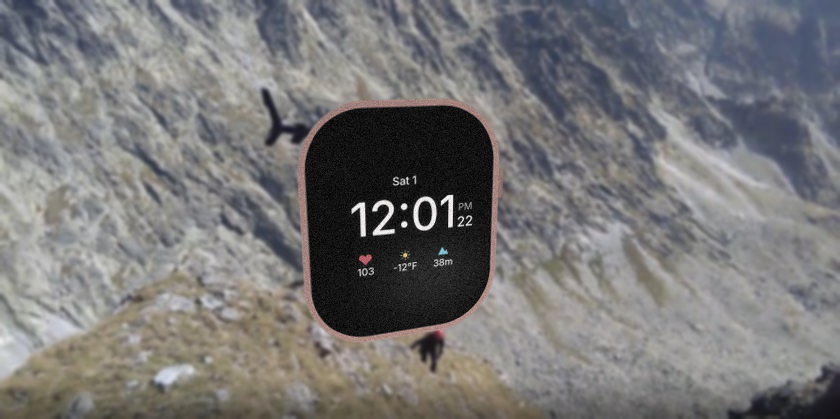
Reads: 12:01:22
